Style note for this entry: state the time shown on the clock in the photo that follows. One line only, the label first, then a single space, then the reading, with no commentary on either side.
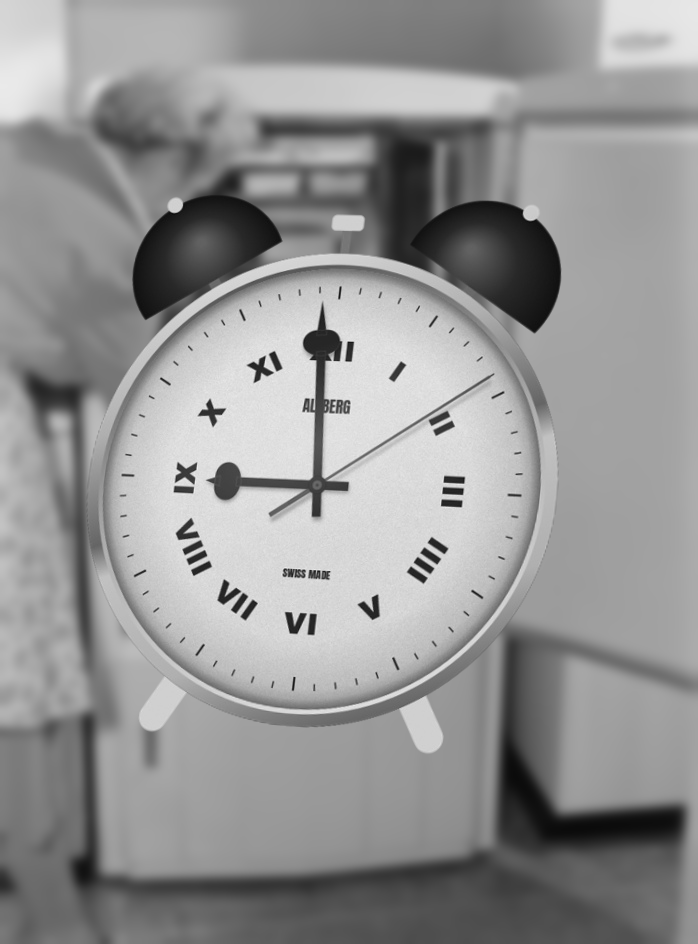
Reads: 8:59:09
